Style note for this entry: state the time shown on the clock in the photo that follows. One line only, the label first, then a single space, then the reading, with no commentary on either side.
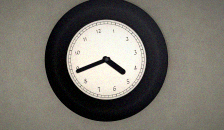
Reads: 4:44
